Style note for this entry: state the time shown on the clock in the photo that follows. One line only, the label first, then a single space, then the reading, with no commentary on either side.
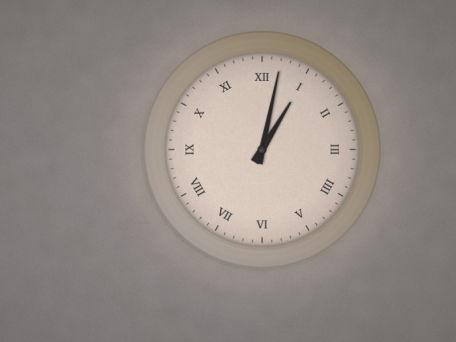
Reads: 1:02
